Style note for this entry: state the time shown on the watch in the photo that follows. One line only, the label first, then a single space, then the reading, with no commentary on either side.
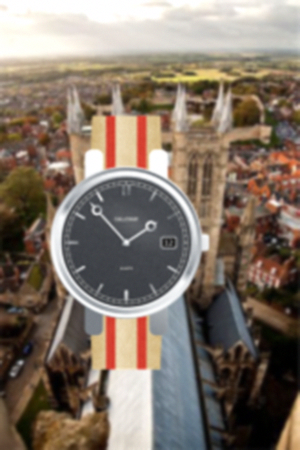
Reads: 1:53
